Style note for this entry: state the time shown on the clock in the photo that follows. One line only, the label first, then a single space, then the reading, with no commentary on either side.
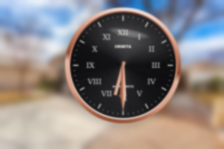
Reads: 6:30
